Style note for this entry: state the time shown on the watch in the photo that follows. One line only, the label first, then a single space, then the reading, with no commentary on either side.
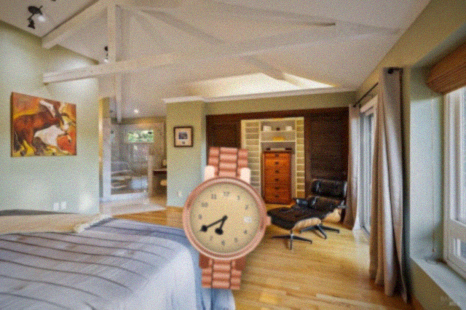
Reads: 6:40
